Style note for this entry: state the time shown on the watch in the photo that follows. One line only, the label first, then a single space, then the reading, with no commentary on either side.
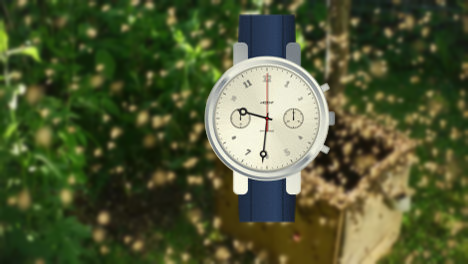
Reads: 9:31
